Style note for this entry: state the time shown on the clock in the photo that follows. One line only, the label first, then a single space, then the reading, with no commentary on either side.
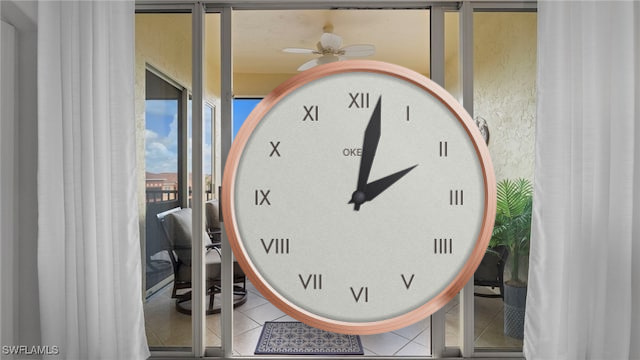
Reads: 2:02
